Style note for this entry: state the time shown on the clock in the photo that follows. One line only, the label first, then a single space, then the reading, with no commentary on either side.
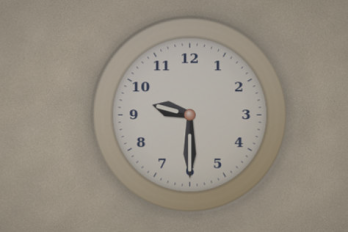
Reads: 9:30
